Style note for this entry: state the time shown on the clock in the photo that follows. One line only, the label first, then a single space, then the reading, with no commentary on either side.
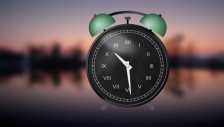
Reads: 10:29
